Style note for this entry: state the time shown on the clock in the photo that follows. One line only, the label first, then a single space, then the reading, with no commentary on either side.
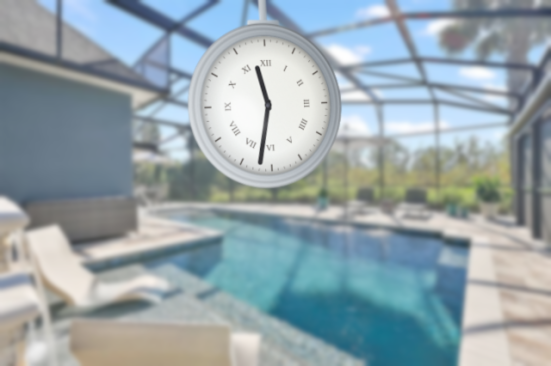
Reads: 11:32
